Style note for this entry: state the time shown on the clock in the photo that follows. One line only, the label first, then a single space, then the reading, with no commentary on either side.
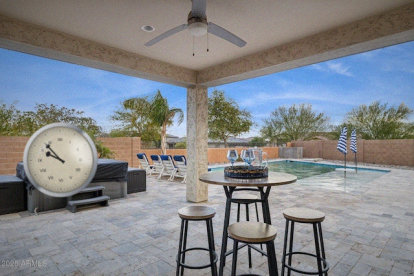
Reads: 9:53
